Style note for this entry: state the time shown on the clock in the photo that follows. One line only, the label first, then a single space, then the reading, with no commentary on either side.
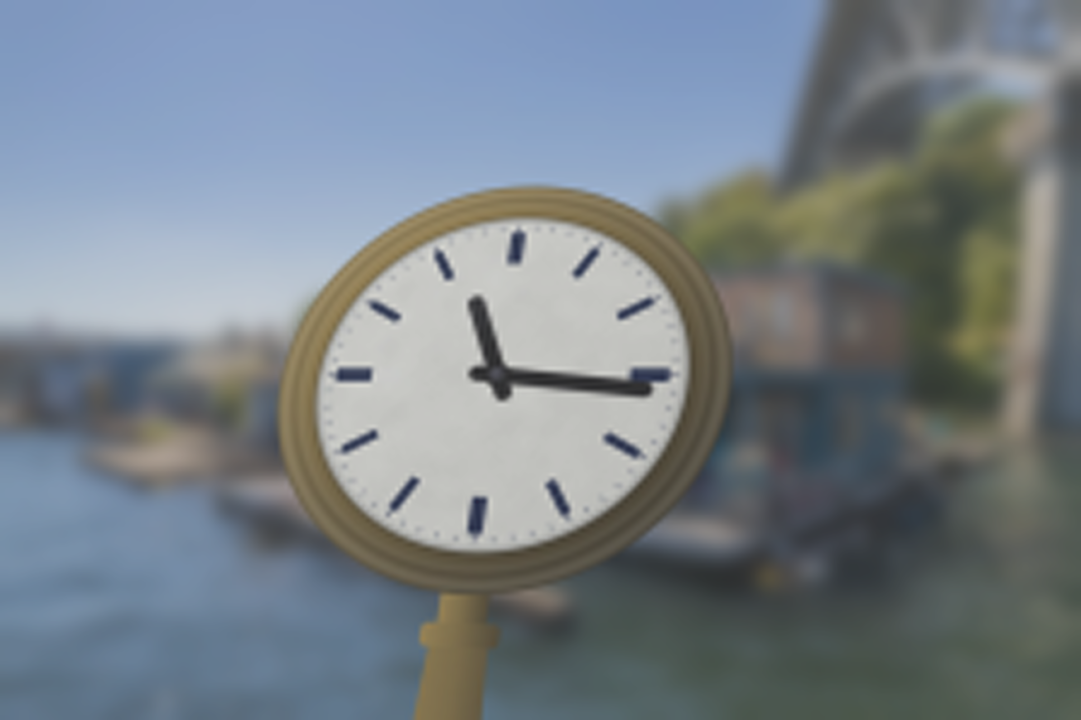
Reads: 11:16
